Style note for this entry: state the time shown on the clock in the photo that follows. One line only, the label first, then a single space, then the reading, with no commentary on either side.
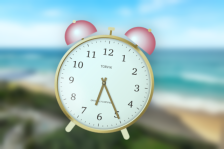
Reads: 6:25
